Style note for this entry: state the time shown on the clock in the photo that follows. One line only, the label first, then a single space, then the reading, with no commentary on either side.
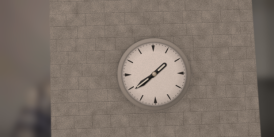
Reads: 1:39
